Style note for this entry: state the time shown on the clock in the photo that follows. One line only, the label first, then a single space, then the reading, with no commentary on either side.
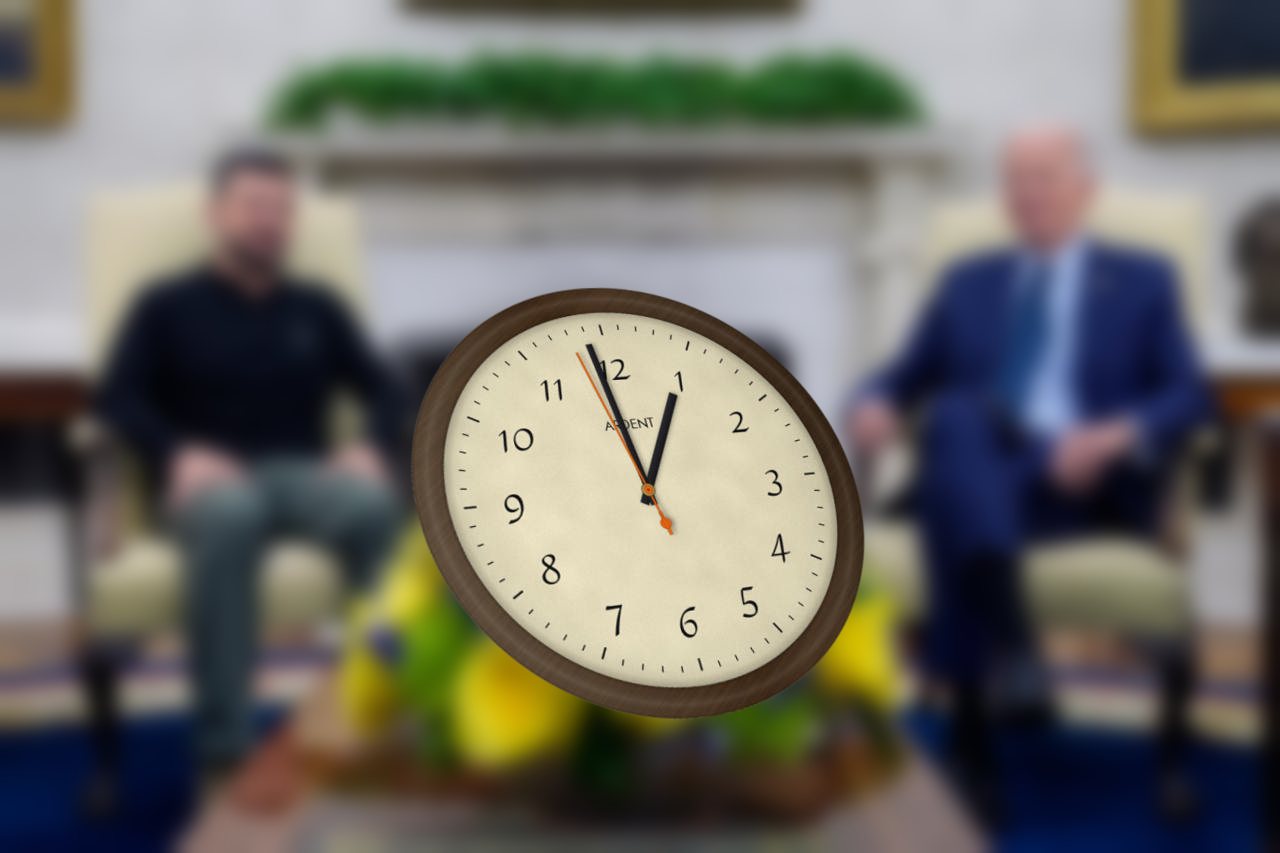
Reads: 12:58:58
